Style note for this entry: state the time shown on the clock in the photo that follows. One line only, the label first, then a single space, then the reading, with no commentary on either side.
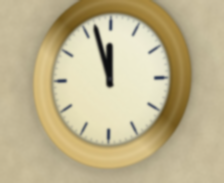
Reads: 11:57
